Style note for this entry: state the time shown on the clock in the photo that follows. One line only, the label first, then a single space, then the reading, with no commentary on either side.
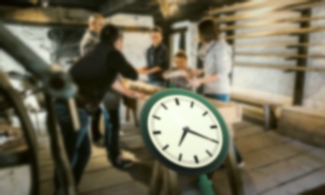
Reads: 7:20
